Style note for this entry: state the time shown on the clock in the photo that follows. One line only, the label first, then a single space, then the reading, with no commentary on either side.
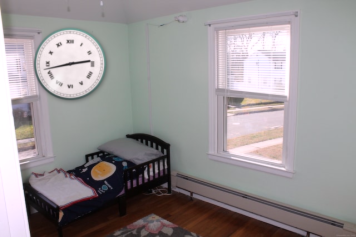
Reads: 2:43
